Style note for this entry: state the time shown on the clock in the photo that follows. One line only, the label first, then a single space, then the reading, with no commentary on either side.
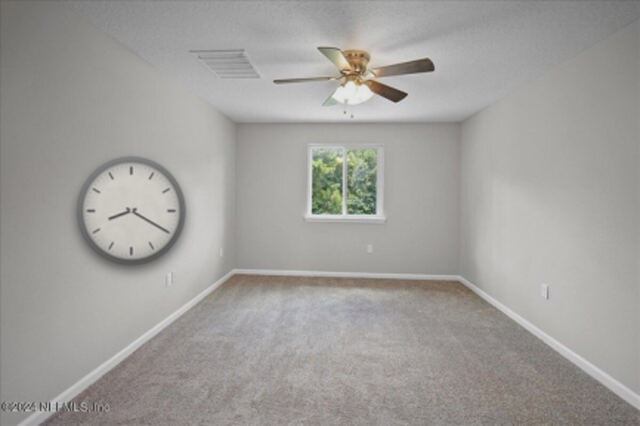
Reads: 8:20
